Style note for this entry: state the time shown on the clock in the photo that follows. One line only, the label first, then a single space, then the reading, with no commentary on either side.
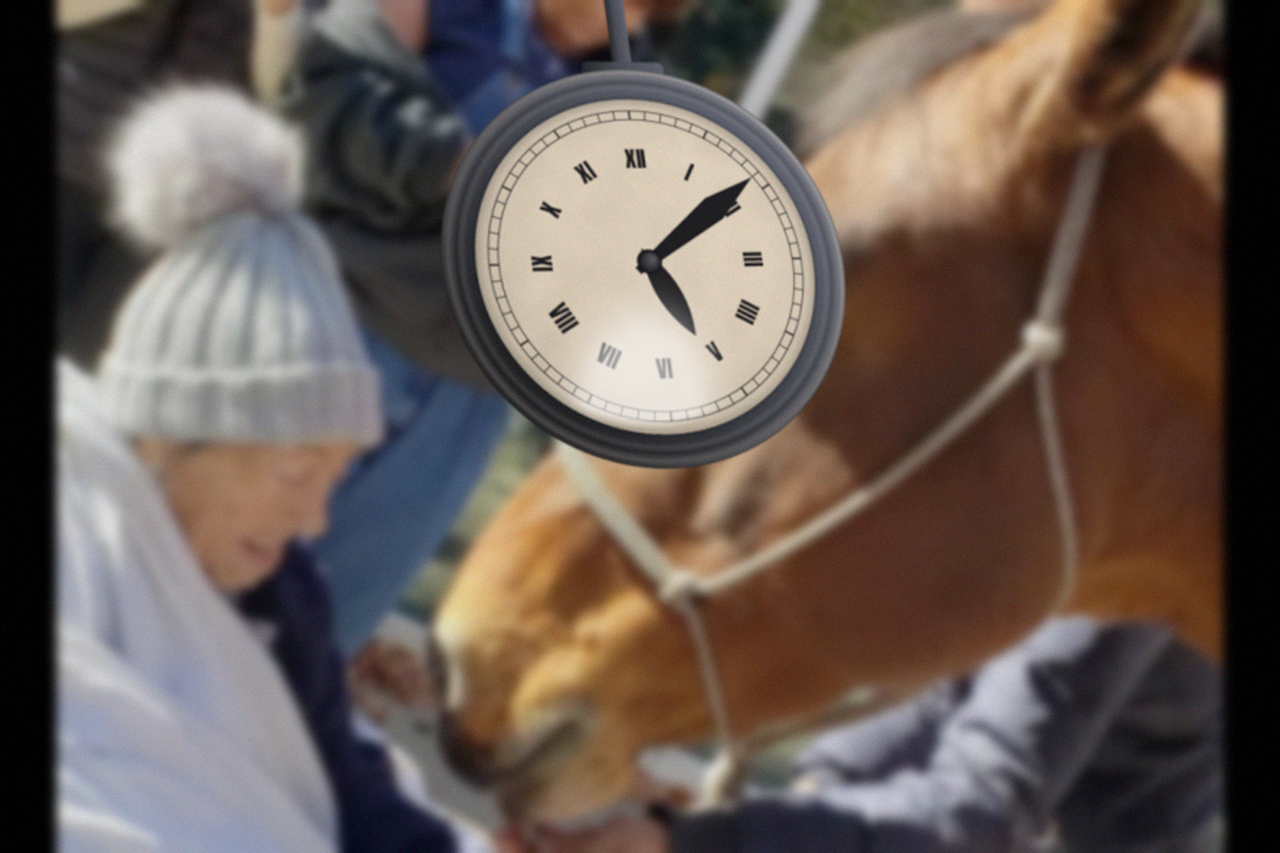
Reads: 5:09
